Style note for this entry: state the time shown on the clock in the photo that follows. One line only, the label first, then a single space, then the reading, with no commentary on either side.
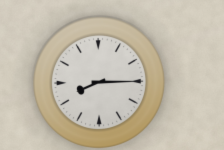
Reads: 8:15
